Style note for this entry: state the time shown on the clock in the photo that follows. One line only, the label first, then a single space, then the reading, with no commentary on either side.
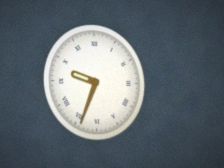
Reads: 9:34
